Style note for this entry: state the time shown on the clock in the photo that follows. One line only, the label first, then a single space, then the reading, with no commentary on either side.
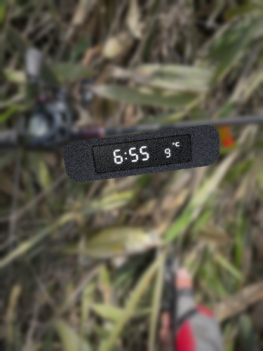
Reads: 6:55
